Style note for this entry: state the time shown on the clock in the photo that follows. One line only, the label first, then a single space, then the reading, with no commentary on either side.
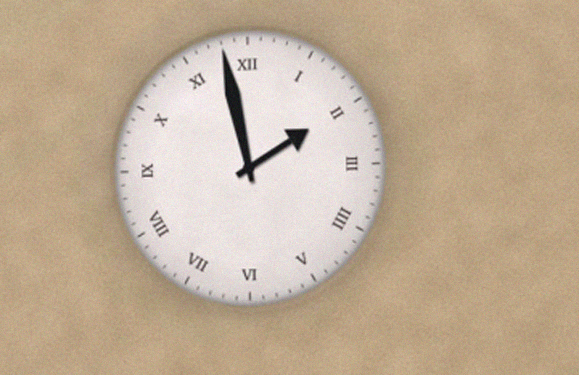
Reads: 1:58
